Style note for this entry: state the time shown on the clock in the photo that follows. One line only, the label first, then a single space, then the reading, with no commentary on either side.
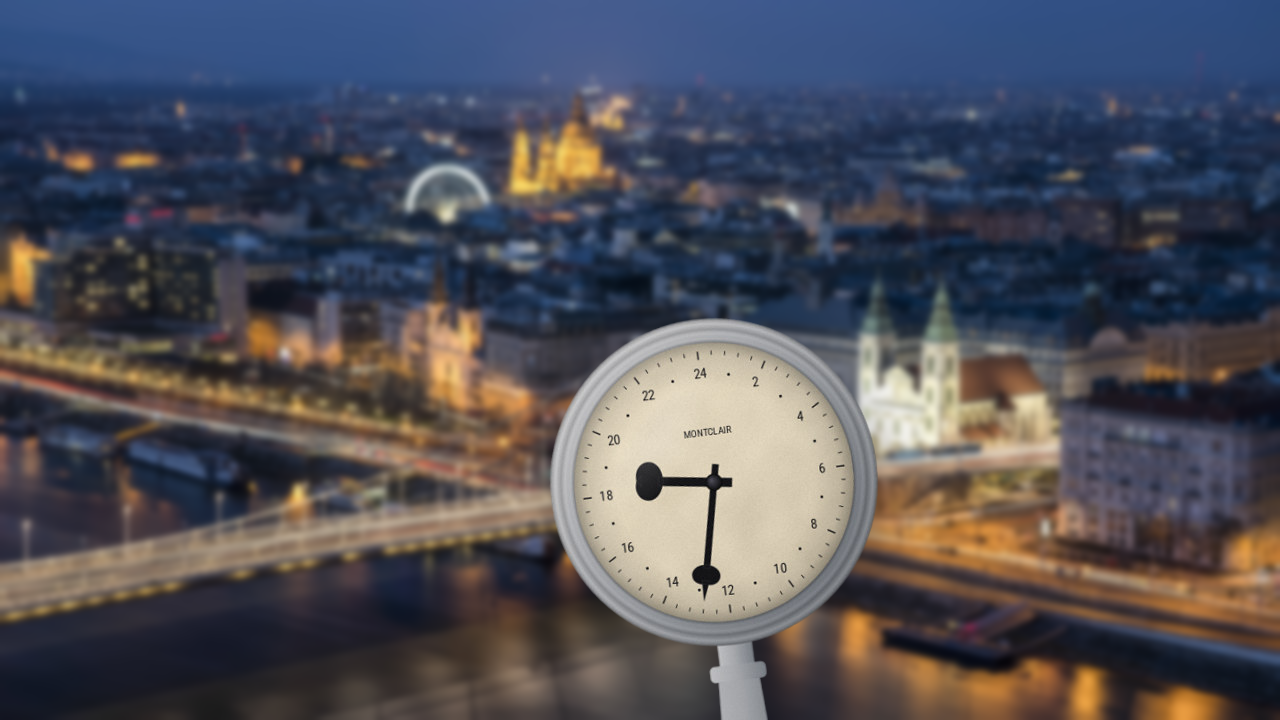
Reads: 18:32
